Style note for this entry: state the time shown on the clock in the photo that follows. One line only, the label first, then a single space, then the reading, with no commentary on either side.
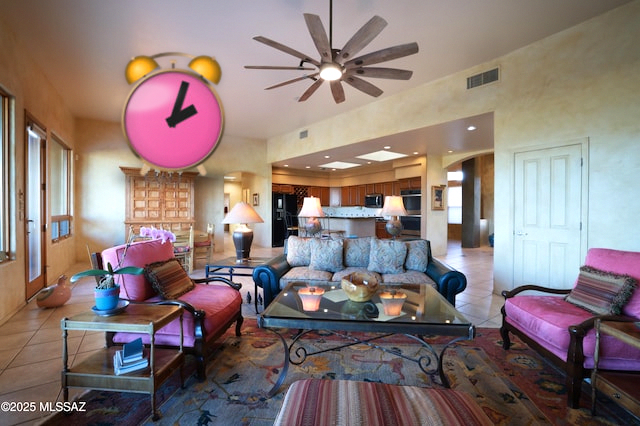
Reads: 2:03
